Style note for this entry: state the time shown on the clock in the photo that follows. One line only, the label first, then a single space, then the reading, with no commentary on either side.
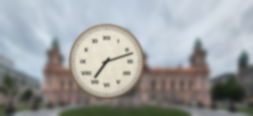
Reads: 7:12
